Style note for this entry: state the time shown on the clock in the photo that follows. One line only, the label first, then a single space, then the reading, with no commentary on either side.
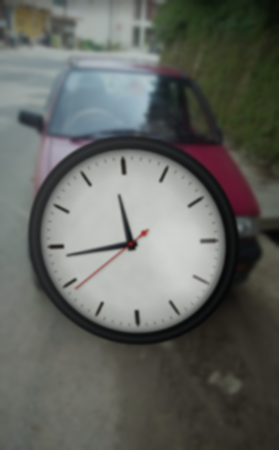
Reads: 11:43:39
